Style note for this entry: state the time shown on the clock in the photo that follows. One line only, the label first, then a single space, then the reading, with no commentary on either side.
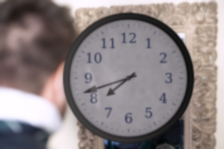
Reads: 7:42
